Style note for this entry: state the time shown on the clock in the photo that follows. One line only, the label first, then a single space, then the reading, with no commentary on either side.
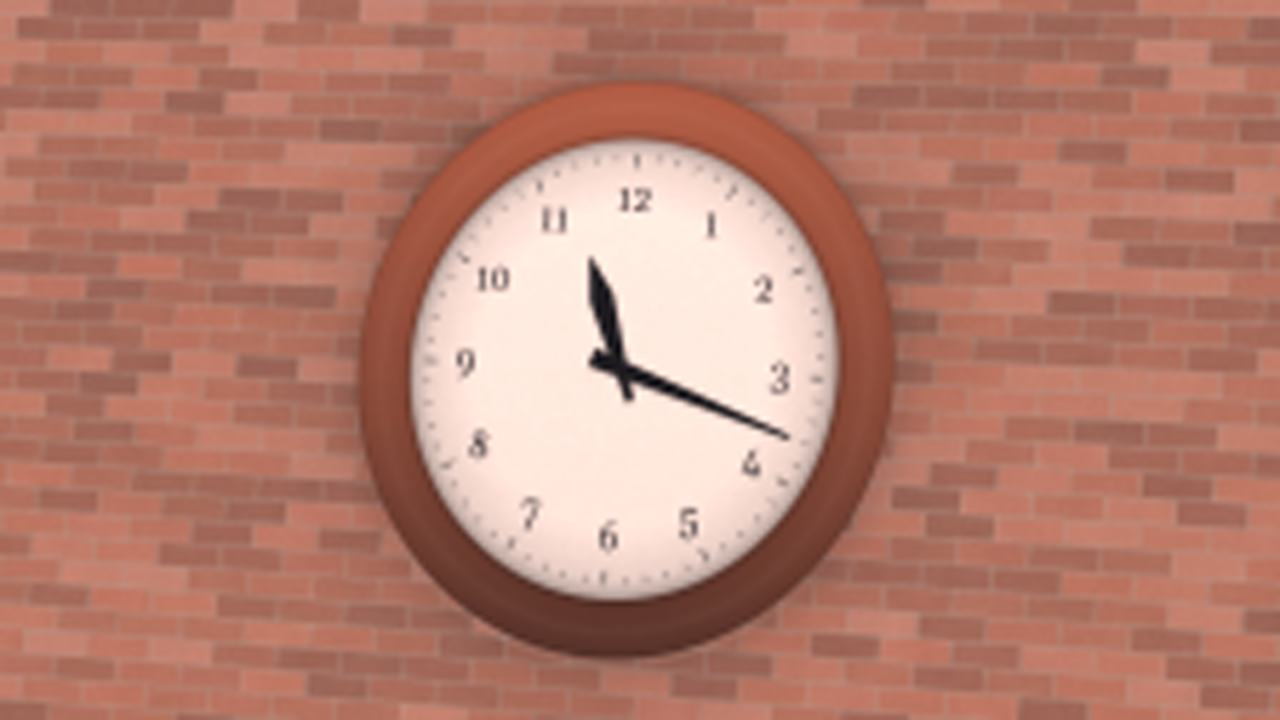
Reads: 11:18
